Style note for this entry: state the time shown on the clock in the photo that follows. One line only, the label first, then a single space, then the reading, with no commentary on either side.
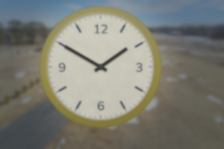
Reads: 1:50
